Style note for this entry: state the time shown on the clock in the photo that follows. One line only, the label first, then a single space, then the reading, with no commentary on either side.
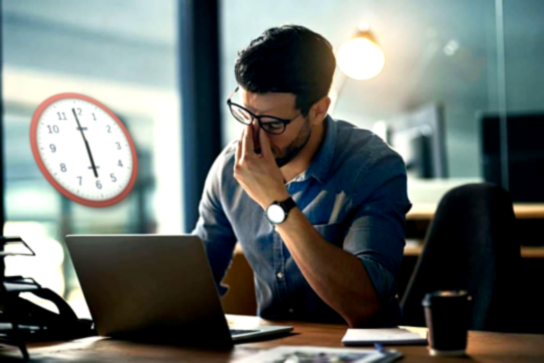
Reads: 5:59
